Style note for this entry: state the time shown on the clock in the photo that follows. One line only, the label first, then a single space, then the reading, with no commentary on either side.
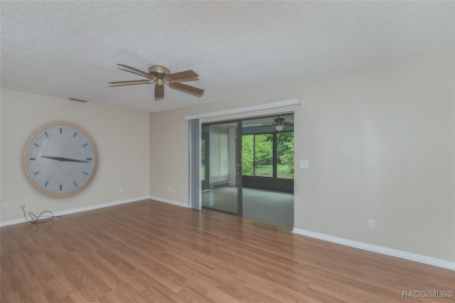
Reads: 9:16
